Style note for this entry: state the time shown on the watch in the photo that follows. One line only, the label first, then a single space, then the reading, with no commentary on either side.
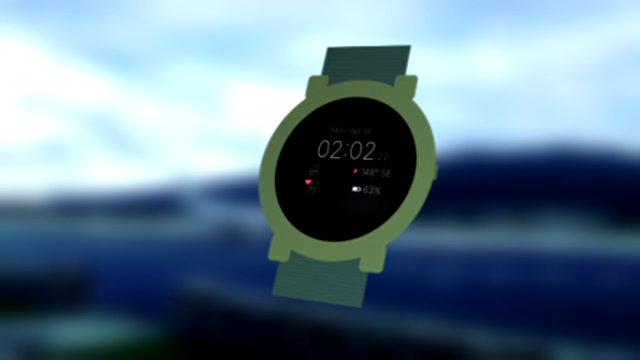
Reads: 2:02
